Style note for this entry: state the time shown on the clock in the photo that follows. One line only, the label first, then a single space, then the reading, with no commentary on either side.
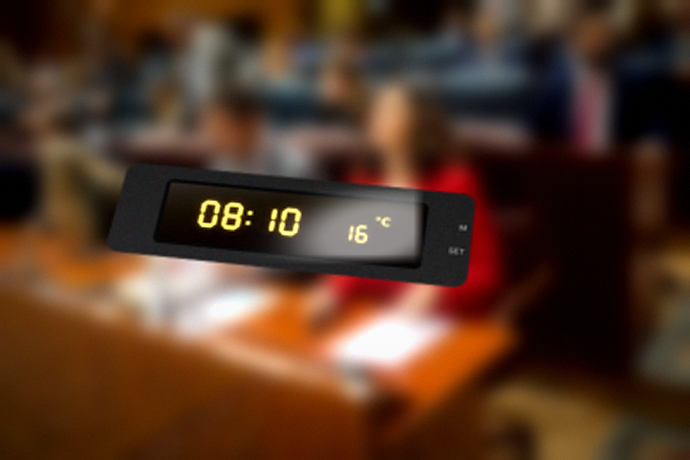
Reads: 8:10
